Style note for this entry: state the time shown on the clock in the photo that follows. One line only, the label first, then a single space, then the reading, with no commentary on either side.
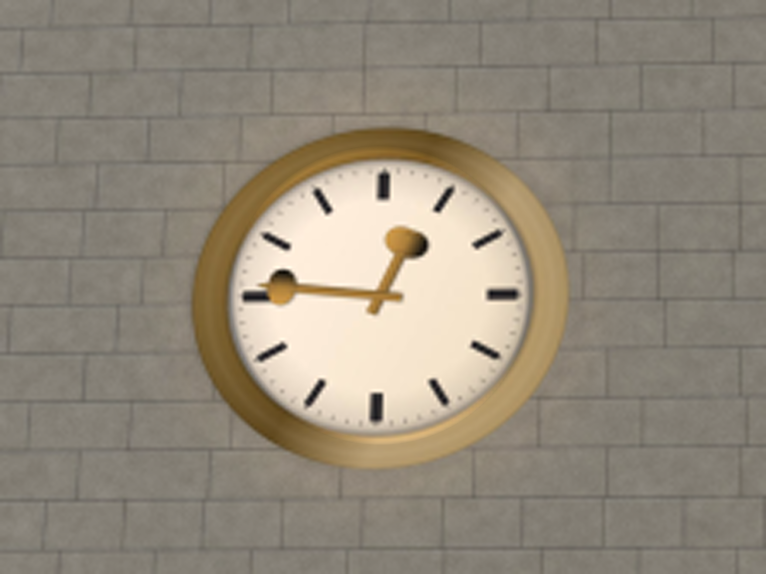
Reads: 12:46
